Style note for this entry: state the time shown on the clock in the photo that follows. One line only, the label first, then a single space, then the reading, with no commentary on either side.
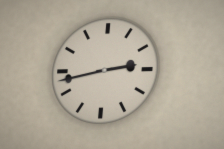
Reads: 2:43
